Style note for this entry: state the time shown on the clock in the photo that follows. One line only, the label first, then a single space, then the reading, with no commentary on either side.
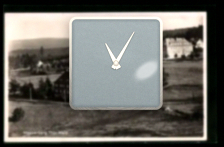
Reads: 11:05
